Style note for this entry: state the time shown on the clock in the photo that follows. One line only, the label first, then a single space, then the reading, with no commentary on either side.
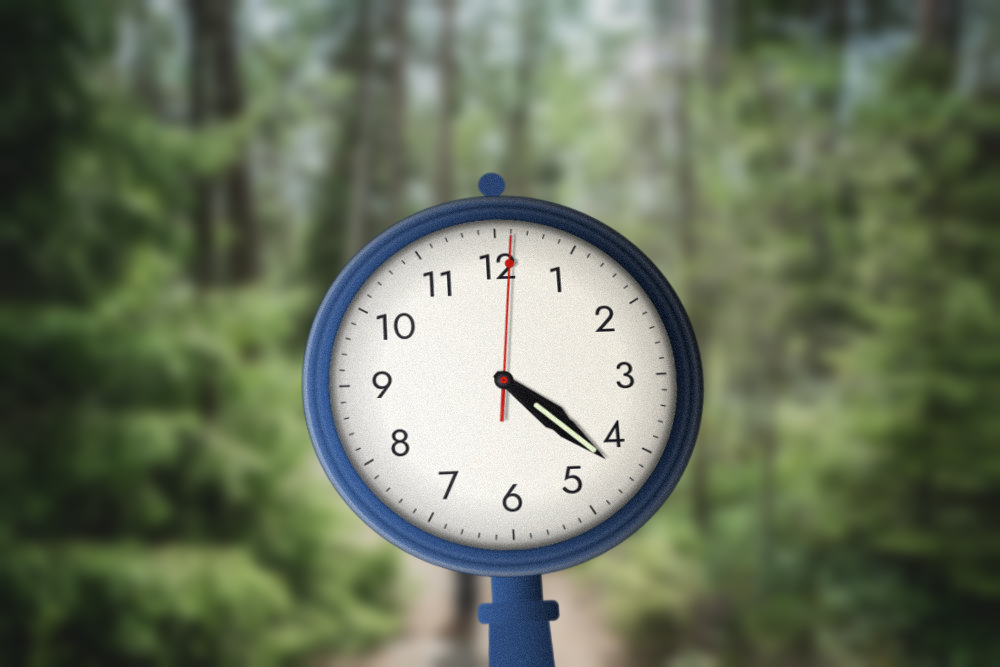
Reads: 4:22:01
